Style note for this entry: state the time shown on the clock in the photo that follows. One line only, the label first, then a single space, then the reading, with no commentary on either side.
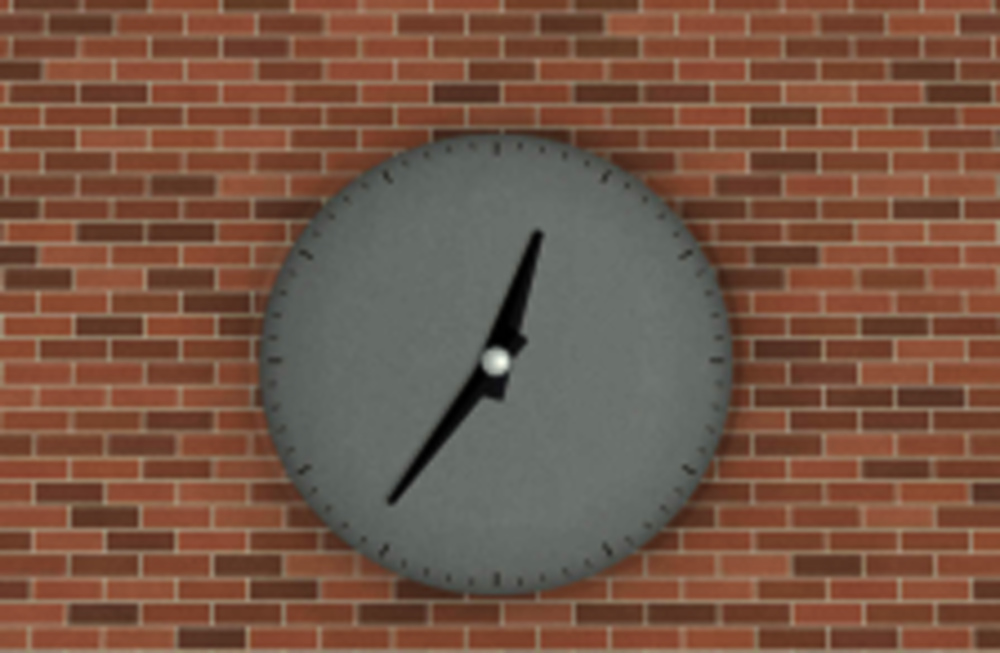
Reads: 12:36
